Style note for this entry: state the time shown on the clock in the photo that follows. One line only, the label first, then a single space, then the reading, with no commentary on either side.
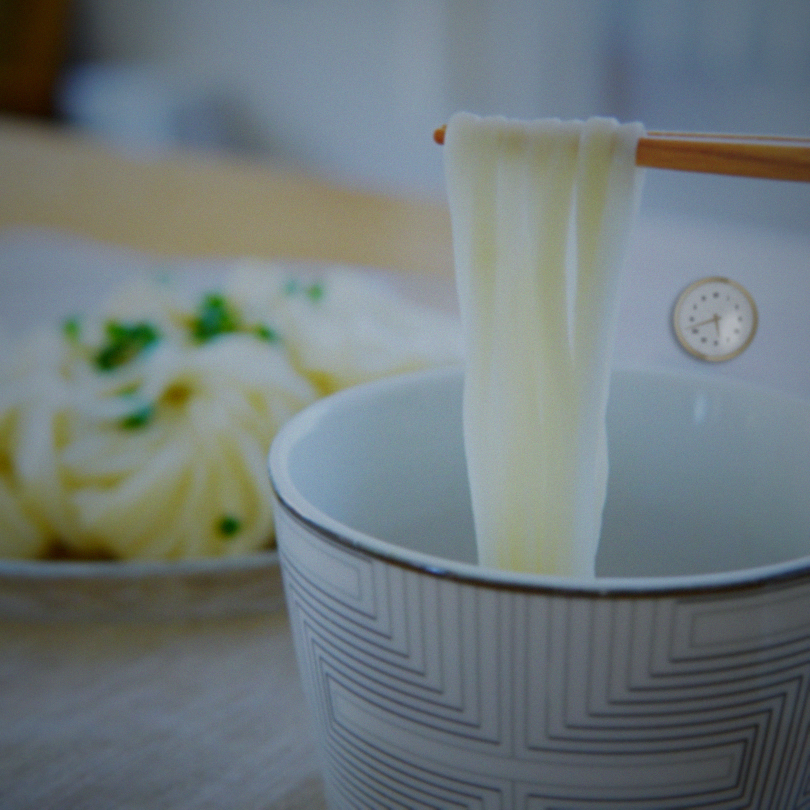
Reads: 5:42
